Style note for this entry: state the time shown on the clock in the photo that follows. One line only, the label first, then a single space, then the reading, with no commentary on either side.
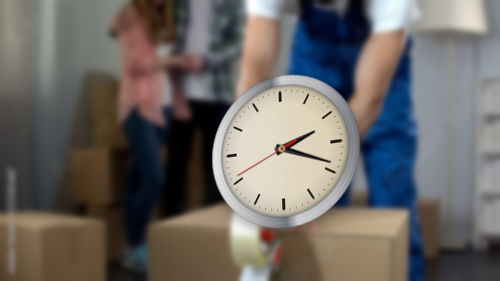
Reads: 2:18:41
